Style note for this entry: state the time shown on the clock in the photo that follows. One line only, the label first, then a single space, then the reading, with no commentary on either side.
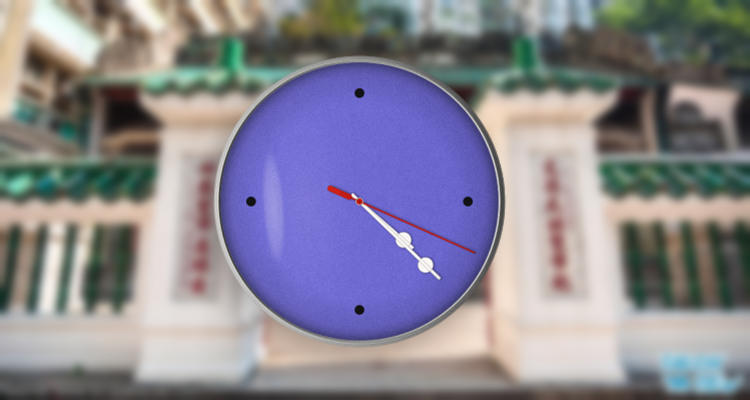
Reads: 4:22:19
